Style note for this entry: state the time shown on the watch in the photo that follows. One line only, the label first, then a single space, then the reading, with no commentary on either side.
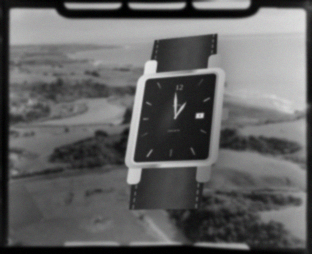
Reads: 12:59
